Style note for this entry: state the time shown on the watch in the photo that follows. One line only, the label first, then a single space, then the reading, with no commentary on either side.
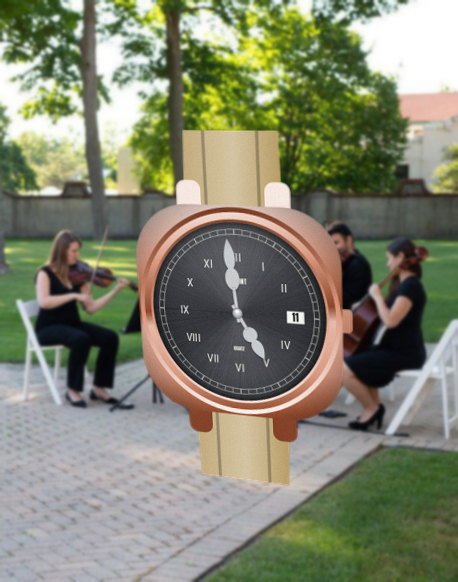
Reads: 4:59
